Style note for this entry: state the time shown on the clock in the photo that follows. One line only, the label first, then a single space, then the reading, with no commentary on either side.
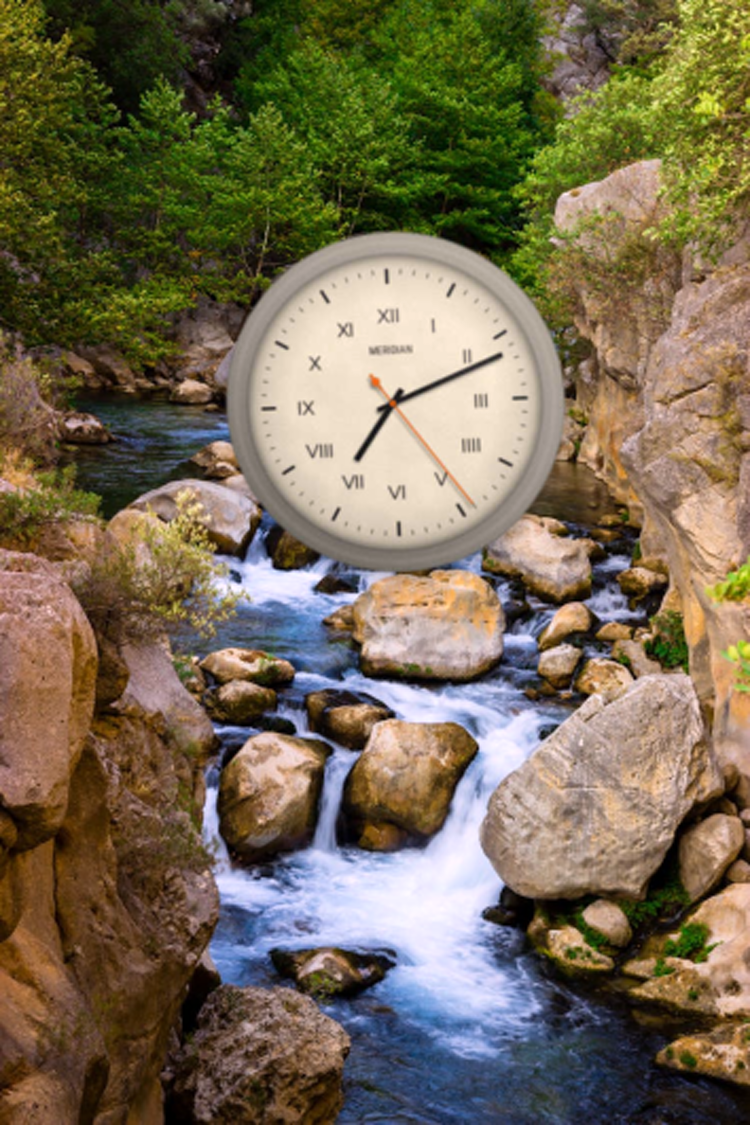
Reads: 7:11:24
